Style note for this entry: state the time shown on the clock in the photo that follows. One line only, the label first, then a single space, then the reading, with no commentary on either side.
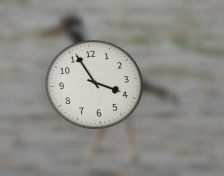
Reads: 3:56
